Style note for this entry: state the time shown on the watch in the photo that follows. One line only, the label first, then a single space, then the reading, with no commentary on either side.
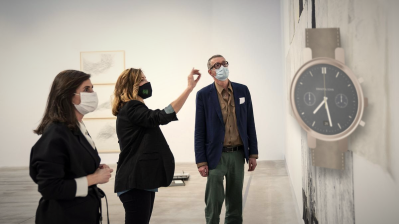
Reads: 7:28
